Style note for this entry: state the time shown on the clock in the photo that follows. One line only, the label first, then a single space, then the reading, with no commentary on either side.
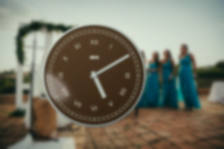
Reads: 5:10
